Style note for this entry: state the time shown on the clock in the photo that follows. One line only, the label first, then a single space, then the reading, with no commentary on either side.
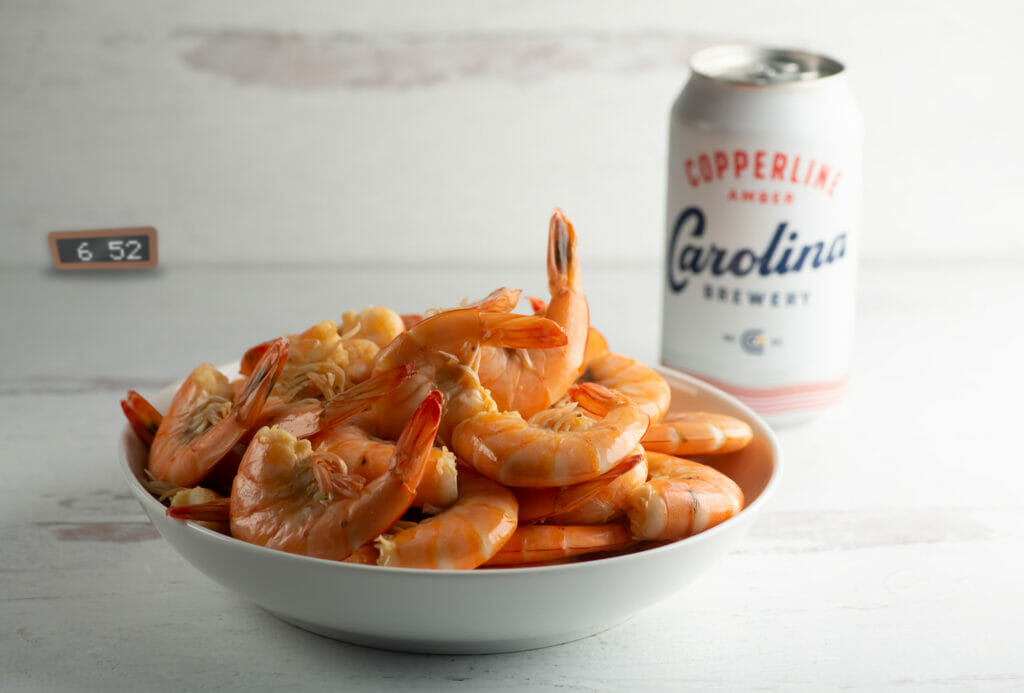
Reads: 6:52
